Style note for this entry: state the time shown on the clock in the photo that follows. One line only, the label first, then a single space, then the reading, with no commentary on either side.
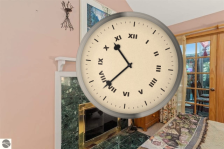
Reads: 10:37
